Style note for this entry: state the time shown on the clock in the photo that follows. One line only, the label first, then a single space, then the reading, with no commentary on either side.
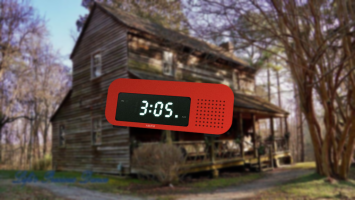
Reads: 3:05
